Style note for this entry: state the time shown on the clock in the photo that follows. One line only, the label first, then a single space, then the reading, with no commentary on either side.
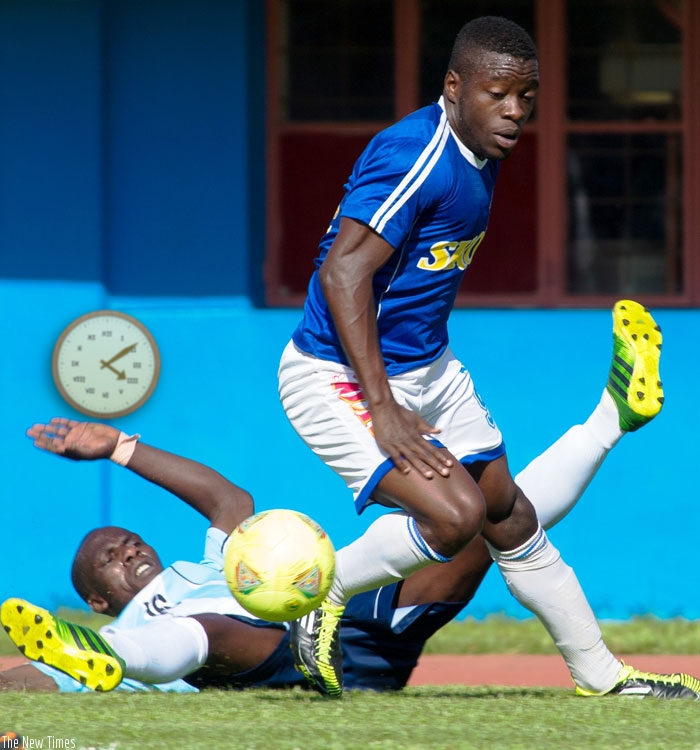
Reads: 4:09
